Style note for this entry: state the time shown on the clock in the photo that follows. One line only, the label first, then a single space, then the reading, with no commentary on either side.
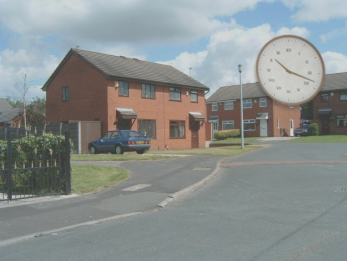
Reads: 10:18
